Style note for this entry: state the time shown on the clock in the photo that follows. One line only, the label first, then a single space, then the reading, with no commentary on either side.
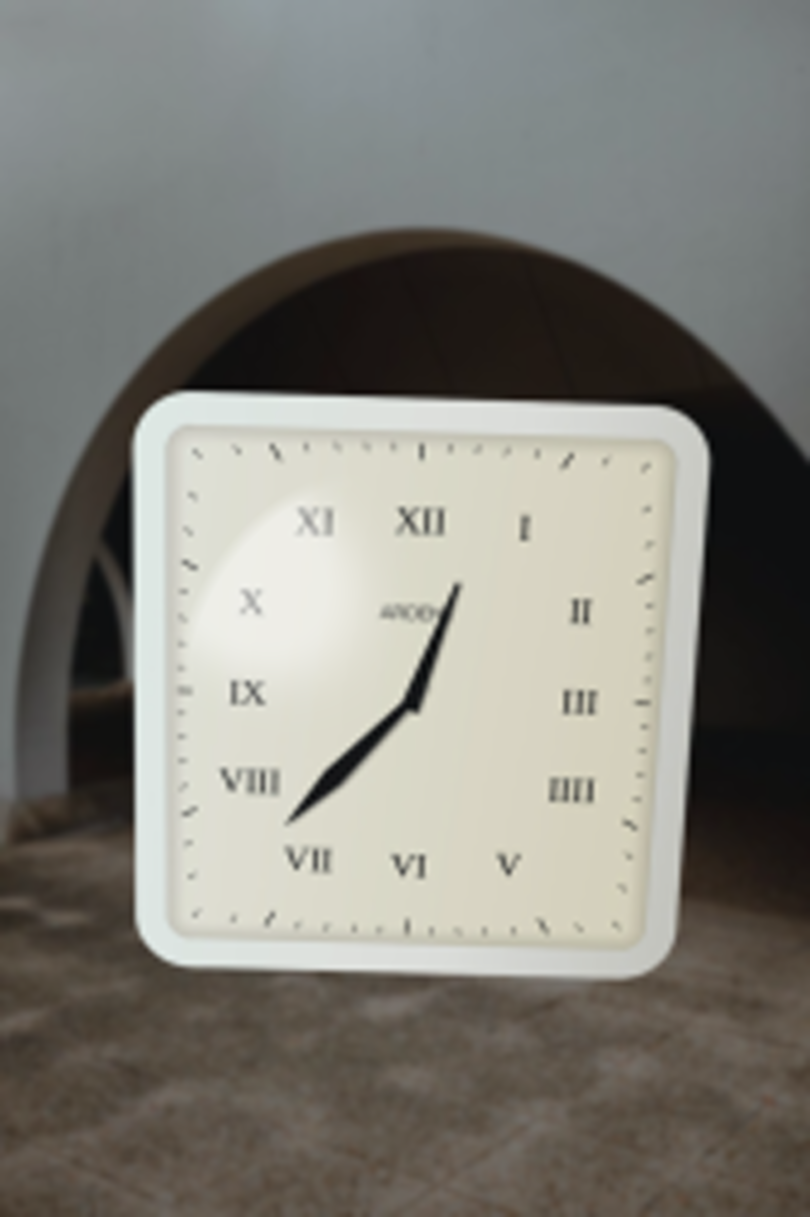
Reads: 12:37
